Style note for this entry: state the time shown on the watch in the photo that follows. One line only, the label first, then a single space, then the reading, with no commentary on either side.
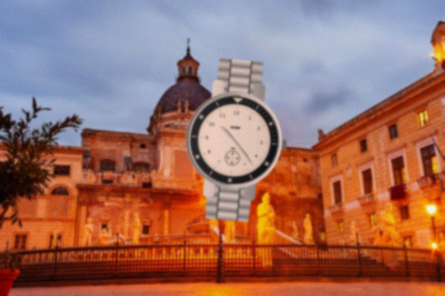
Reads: 10:23
